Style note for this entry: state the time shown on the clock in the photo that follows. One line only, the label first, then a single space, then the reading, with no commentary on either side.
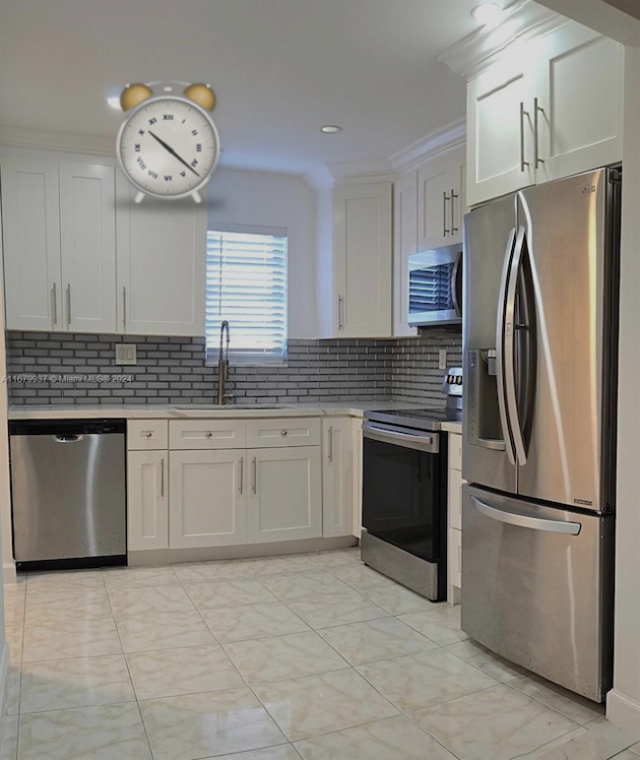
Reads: 10:22
